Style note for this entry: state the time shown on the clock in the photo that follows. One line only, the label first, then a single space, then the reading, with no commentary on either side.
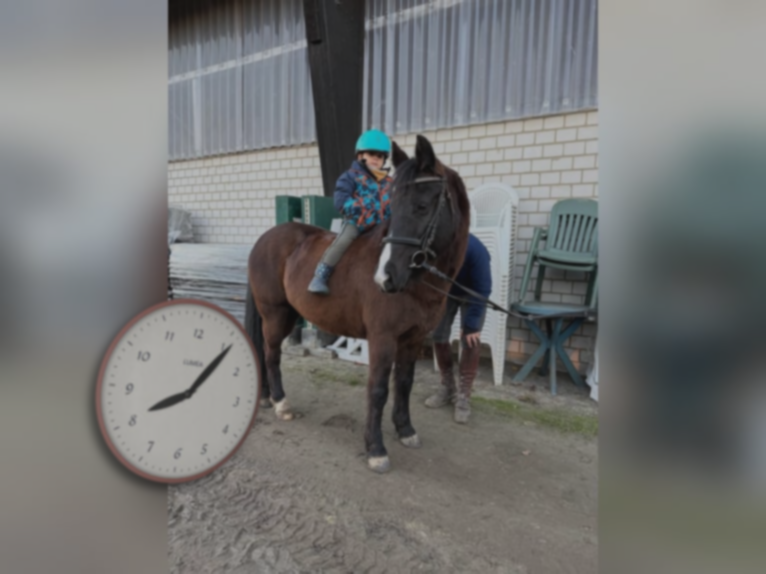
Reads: 8:06
